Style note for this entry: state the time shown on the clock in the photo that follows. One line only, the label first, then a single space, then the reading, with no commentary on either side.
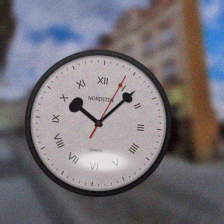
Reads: 10:07:04
